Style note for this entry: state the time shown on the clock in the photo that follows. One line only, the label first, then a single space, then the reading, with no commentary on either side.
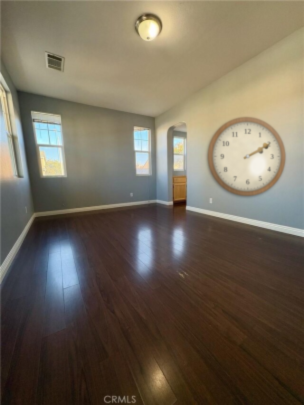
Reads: 2:10
